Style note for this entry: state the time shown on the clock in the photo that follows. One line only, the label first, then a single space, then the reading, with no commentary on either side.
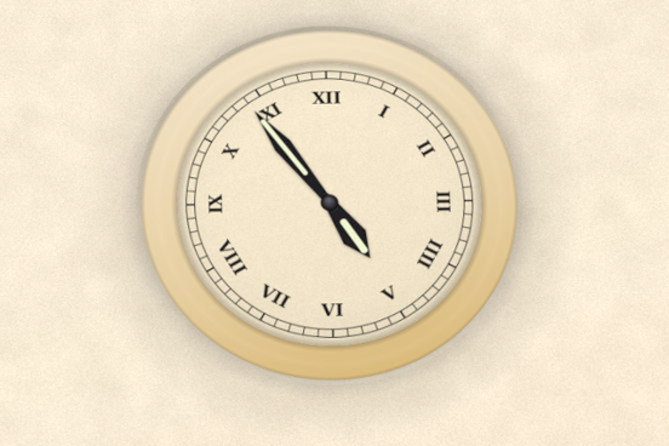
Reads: 4:54
